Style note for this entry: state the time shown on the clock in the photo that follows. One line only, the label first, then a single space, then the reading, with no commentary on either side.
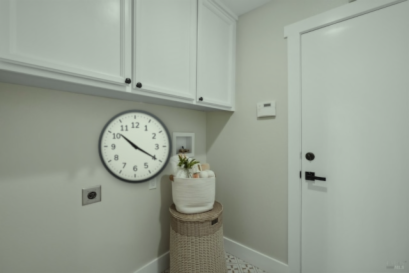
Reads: 10:20
